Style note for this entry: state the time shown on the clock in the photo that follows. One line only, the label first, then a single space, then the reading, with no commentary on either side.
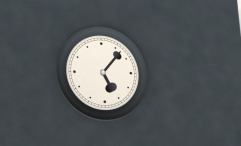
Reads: 5:07
